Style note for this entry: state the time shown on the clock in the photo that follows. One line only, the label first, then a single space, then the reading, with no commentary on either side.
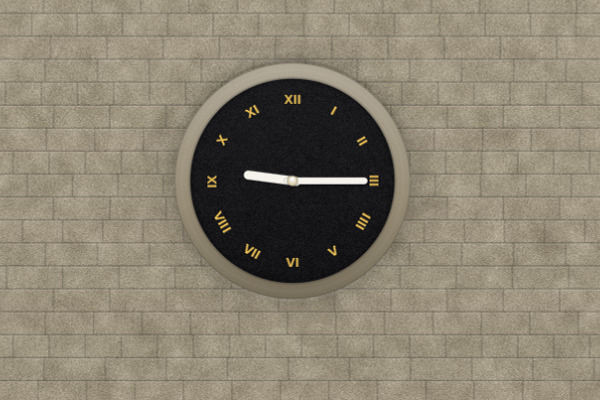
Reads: 9:15
